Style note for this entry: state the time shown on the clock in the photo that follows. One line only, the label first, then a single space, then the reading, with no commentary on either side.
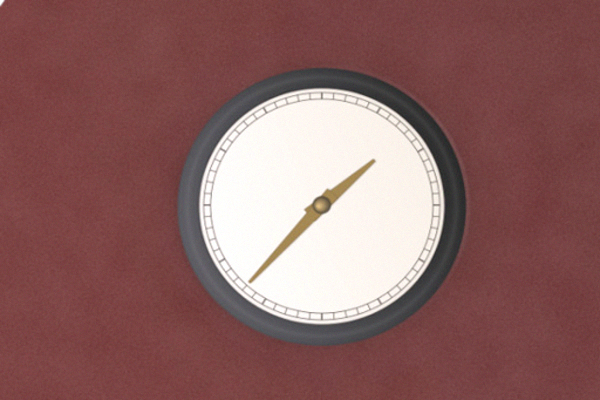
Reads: 1:37
